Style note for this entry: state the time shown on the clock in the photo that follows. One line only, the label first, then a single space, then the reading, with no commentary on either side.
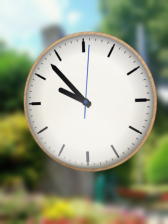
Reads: 9:53:01
